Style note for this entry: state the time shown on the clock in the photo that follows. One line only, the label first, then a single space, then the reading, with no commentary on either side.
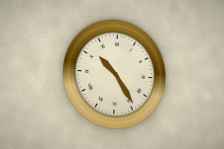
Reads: 10:24
